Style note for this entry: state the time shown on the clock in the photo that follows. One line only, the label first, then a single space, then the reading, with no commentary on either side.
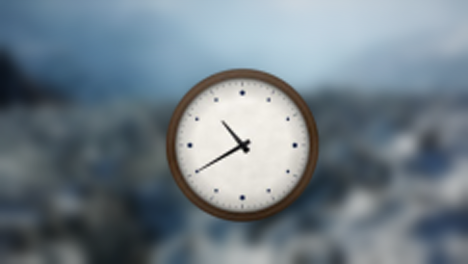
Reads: 10:40
